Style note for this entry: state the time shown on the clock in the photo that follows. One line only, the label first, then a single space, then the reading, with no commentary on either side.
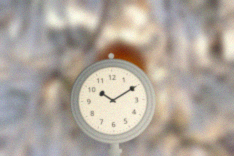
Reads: 10:10
